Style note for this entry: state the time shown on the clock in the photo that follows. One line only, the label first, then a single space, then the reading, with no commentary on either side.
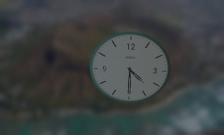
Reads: 4:30
